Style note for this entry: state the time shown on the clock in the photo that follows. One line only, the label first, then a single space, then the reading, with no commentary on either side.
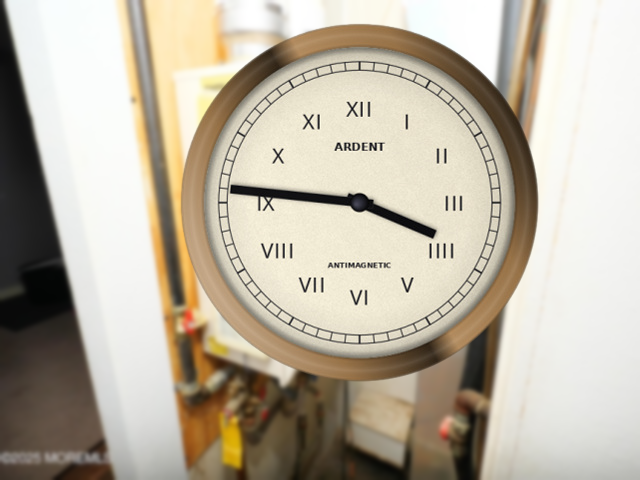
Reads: 3:46
